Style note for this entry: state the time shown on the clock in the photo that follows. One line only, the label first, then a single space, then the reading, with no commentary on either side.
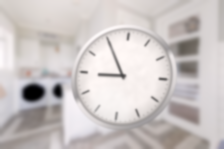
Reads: 8:55
